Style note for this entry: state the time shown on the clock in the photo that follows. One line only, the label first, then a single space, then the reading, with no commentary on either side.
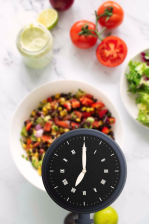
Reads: 7:00
